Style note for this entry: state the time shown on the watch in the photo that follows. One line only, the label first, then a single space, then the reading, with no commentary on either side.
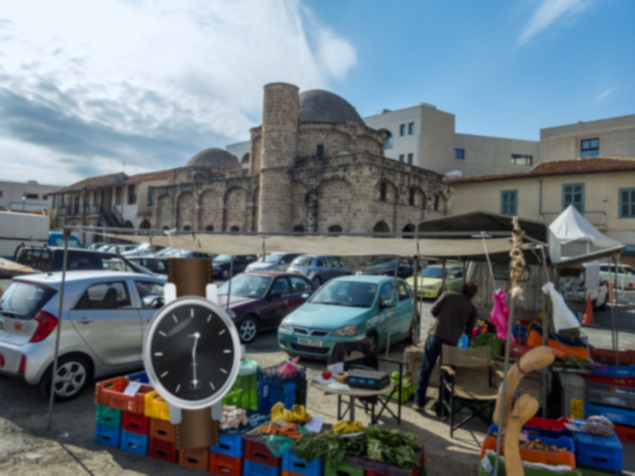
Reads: 12:30
